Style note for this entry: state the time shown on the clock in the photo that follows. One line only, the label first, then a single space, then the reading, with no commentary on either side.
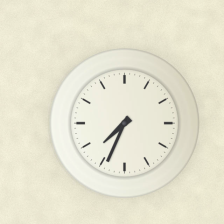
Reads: 7:34
